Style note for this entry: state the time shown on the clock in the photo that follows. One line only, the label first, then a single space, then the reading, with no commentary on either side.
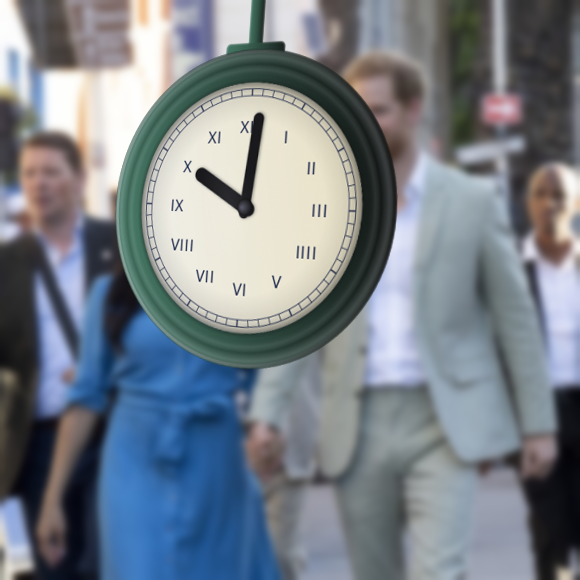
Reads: 10:01
